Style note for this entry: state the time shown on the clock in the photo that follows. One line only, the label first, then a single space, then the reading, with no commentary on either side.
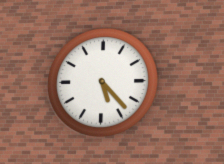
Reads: 5:23
